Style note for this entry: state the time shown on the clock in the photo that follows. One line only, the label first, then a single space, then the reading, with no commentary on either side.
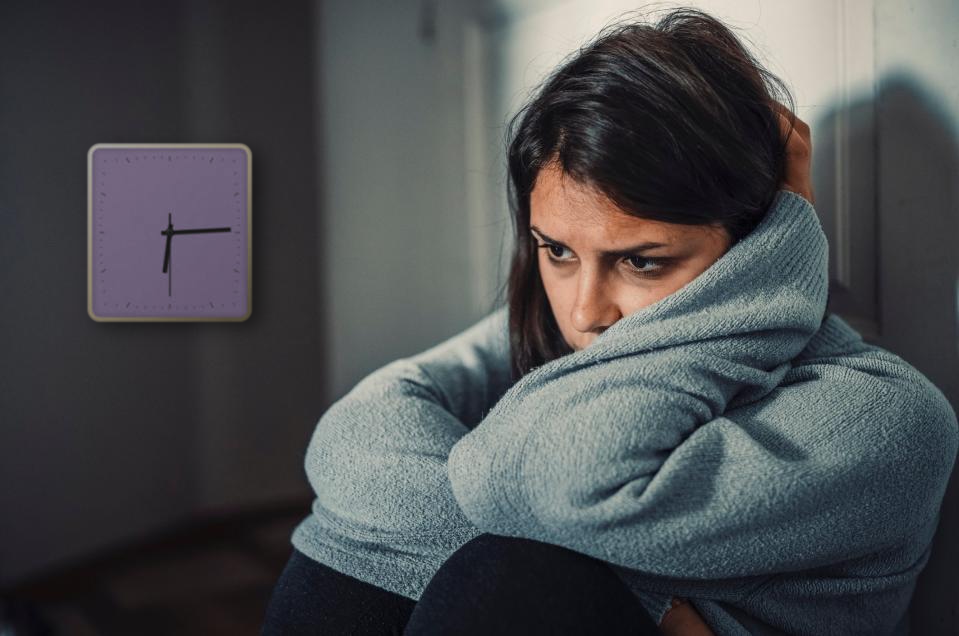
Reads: 6:14:30
